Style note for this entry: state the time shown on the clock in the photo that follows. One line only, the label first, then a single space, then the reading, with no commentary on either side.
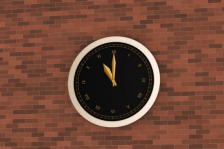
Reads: 11:00
